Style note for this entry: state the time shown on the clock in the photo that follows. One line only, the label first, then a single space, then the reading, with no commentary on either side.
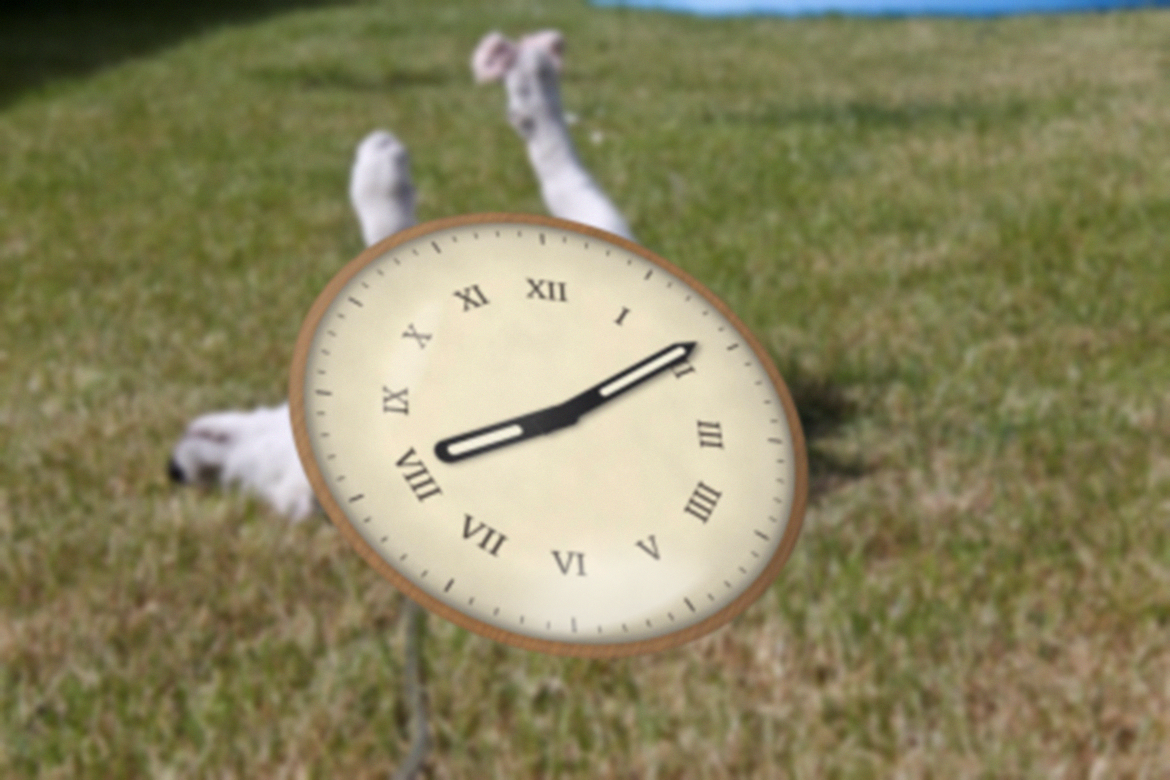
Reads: 8:09
